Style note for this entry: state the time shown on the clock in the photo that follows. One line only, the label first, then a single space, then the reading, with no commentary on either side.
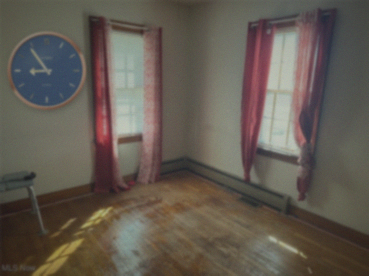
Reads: 8:54
